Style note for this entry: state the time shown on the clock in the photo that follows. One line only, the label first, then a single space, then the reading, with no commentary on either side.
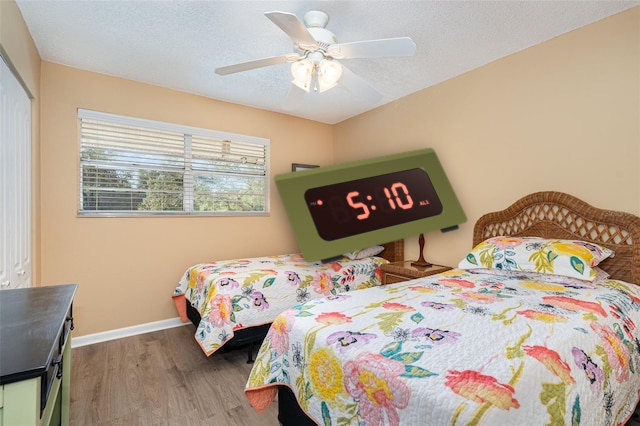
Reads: 5:10
